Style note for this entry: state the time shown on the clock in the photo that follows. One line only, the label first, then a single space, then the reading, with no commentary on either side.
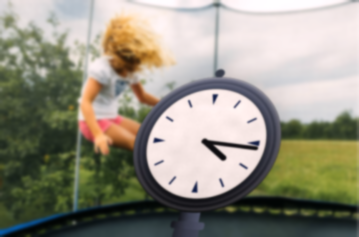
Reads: 4:16
